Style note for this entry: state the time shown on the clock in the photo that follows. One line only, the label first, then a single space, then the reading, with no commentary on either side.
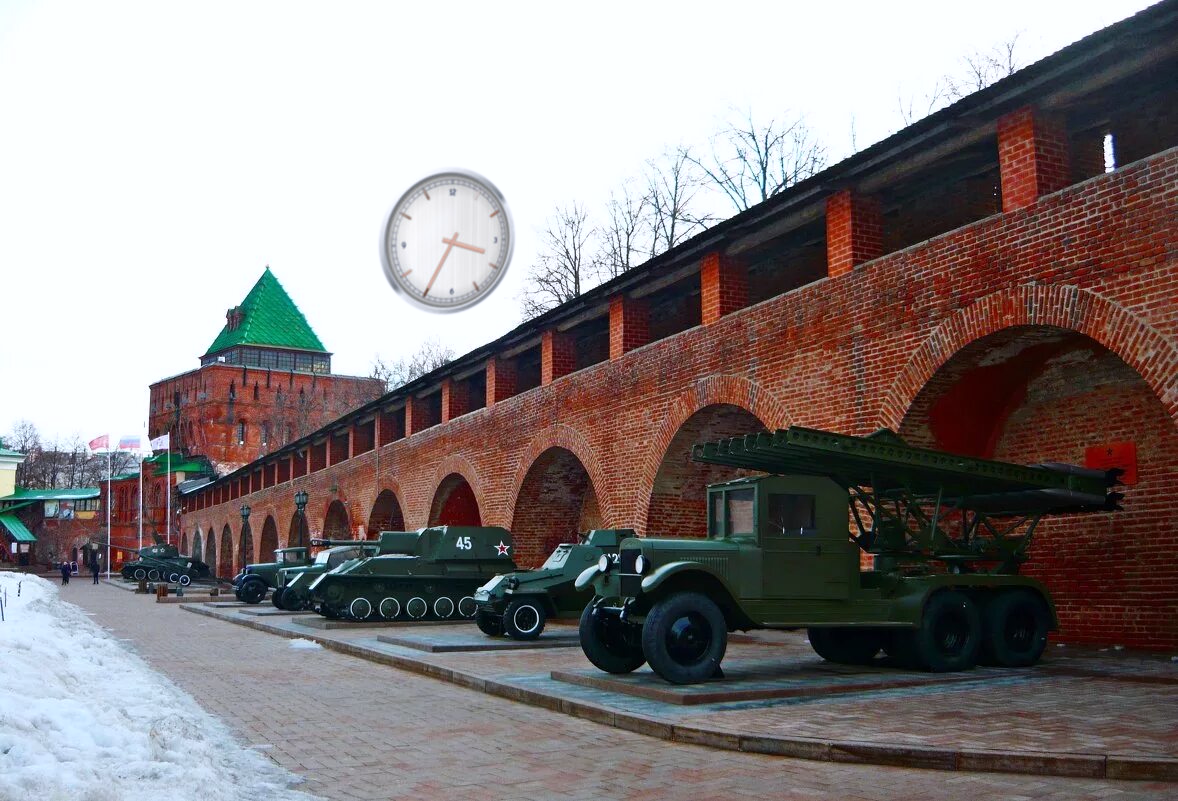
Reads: 3:35
